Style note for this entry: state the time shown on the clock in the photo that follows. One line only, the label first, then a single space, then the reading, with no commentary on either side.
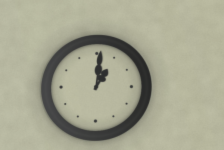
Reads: 1:01
